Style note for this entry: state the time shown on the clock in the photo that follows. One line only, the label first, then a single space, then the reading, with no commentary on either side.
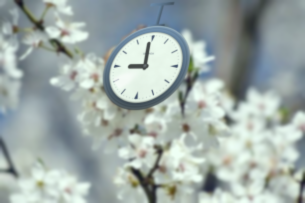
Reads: 8:59
